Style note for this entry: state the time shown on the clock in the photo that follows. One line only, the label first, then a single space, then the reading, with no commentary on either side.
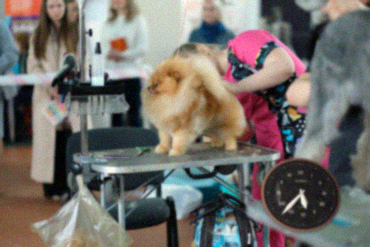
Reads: 5:37
